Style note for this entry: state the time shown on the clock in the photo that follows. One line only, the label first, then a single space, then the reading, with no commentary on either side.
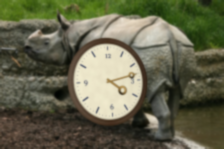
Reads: 4:13
